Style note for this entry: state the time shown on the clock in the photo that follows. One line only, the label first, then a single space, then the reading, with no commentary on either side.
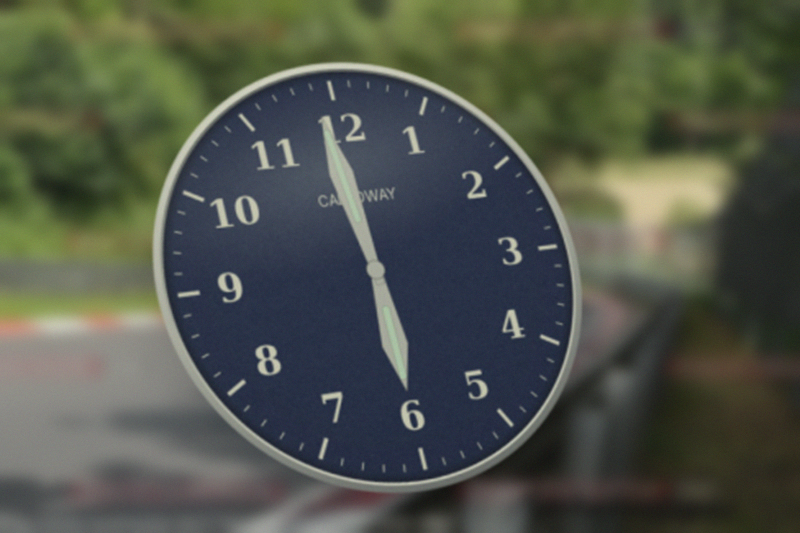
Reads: 5:59
